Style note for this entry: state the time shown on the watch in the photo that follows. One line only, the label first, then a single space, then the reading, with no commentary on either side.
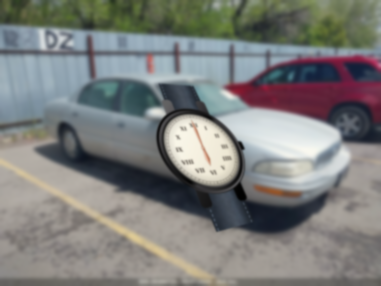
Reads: 6:00
